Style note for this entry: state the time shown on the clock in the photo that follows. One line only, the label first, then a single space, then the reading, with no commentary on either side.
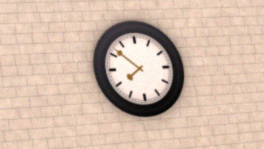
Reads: 7:52
